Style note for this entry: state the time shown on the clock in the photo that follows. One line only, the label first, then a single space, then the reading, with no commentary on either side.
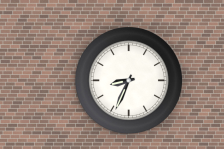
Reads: 8:34
